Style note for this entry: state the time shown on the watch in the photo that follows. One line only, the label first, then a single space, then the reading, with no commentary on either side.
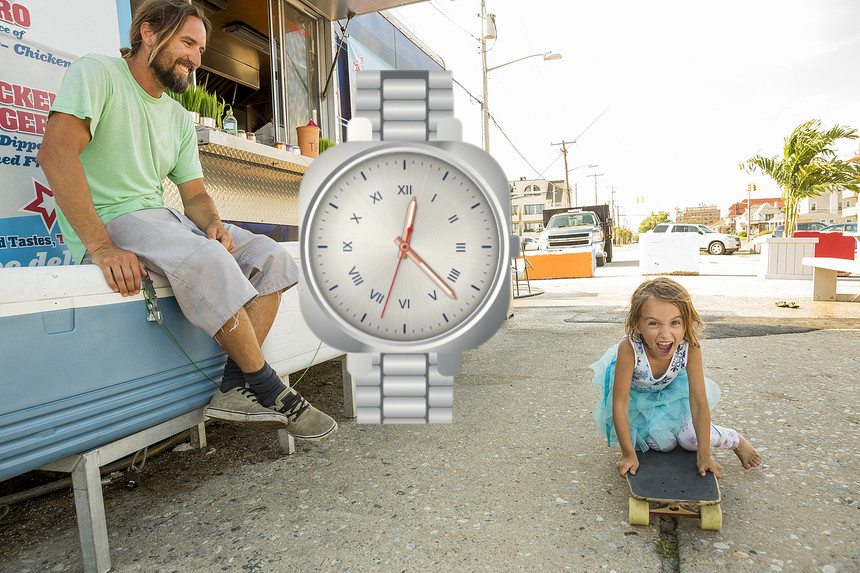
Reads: 12:22:33
